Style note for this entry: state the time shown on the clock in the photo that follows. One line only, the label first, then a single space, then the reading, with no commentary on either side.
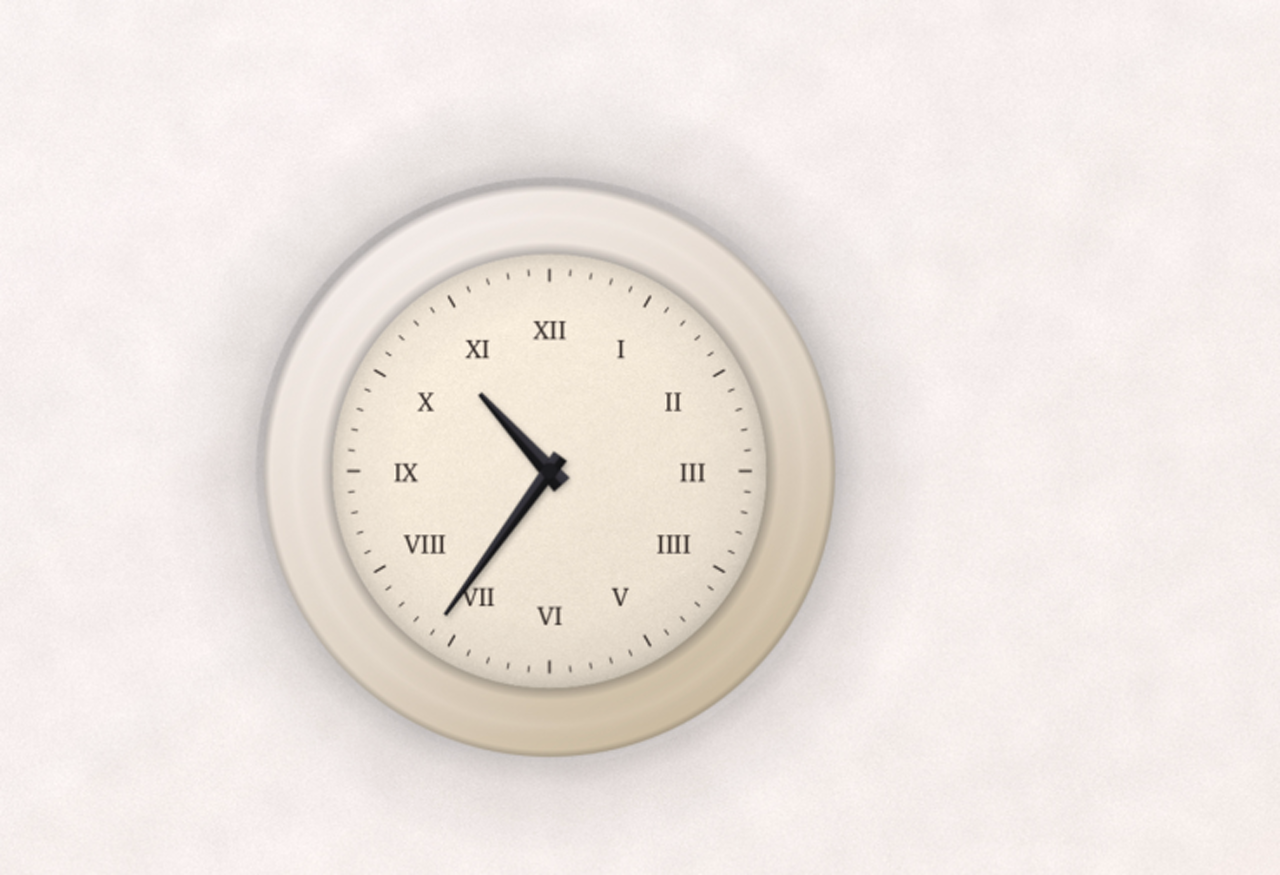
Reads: 10:36
